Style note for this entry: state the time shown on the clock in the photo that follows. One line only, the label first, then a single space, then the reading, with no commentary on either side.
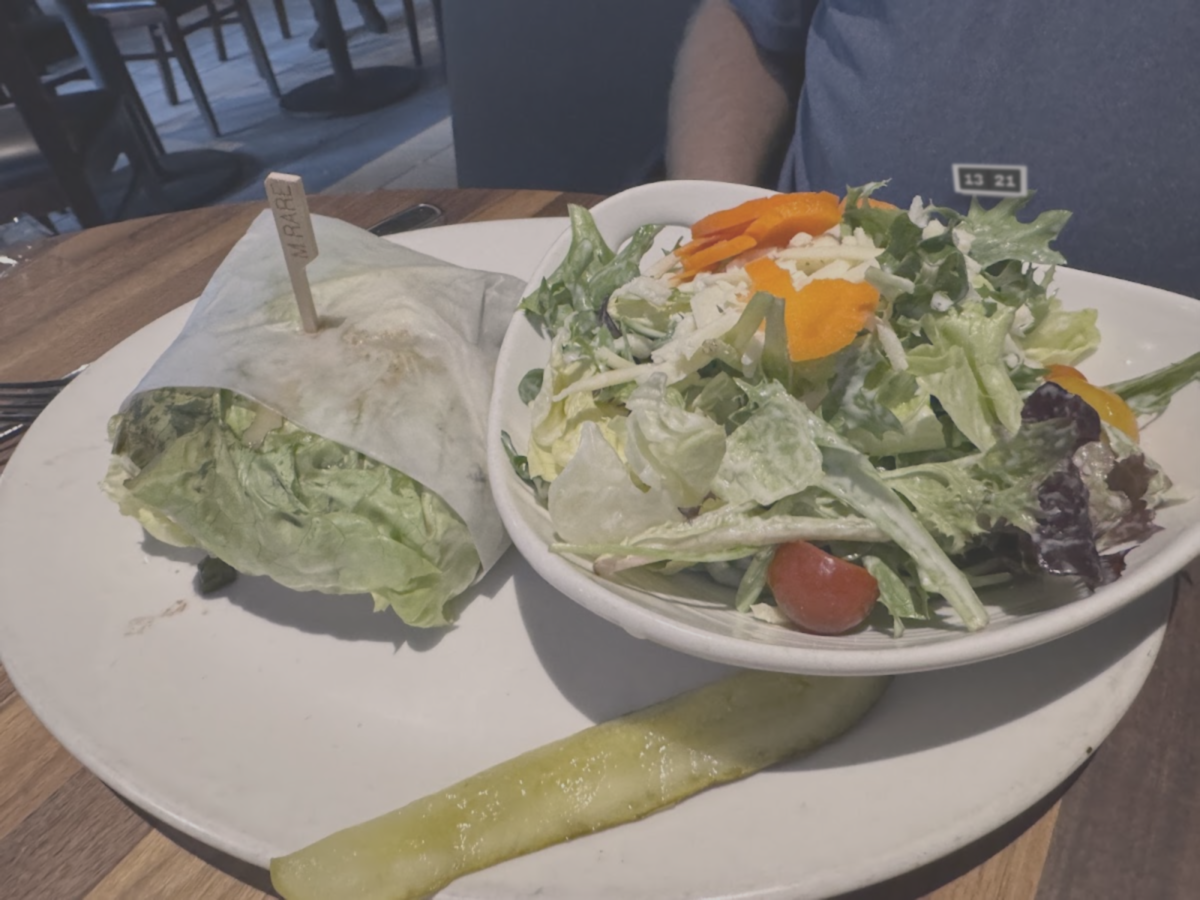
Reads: 13:21
